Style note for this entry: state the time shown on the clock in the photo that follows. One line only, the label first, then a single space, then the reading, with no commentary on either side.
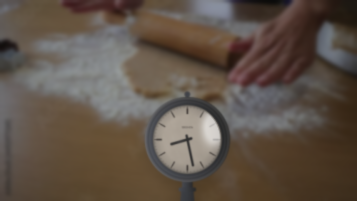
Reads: 8:28
